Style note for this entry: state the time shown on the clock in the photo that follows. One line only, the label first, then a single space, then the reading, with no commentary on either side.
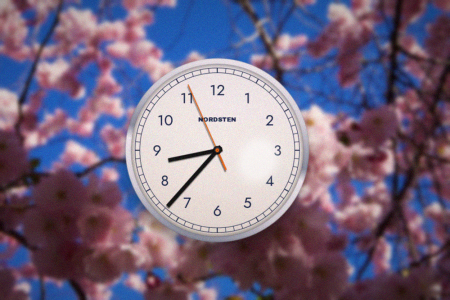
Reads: 8:36:56
